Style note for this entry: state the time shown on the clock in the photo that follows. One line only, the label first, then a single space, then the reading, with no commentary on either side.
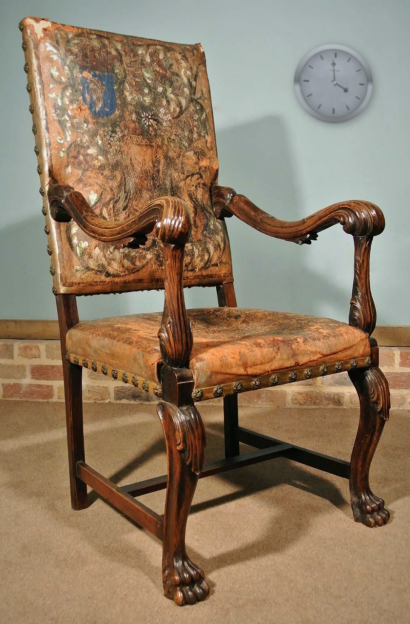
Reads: 3:59
